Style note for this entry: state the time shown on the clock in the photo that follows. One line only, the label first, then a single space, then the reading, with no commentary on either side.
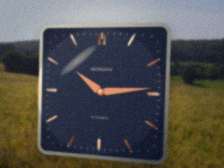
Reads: 10:14
